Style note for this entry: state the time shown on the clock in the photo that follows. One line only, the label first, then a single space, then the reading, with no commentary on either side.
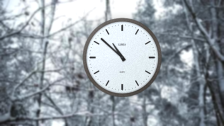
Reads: 10:52
